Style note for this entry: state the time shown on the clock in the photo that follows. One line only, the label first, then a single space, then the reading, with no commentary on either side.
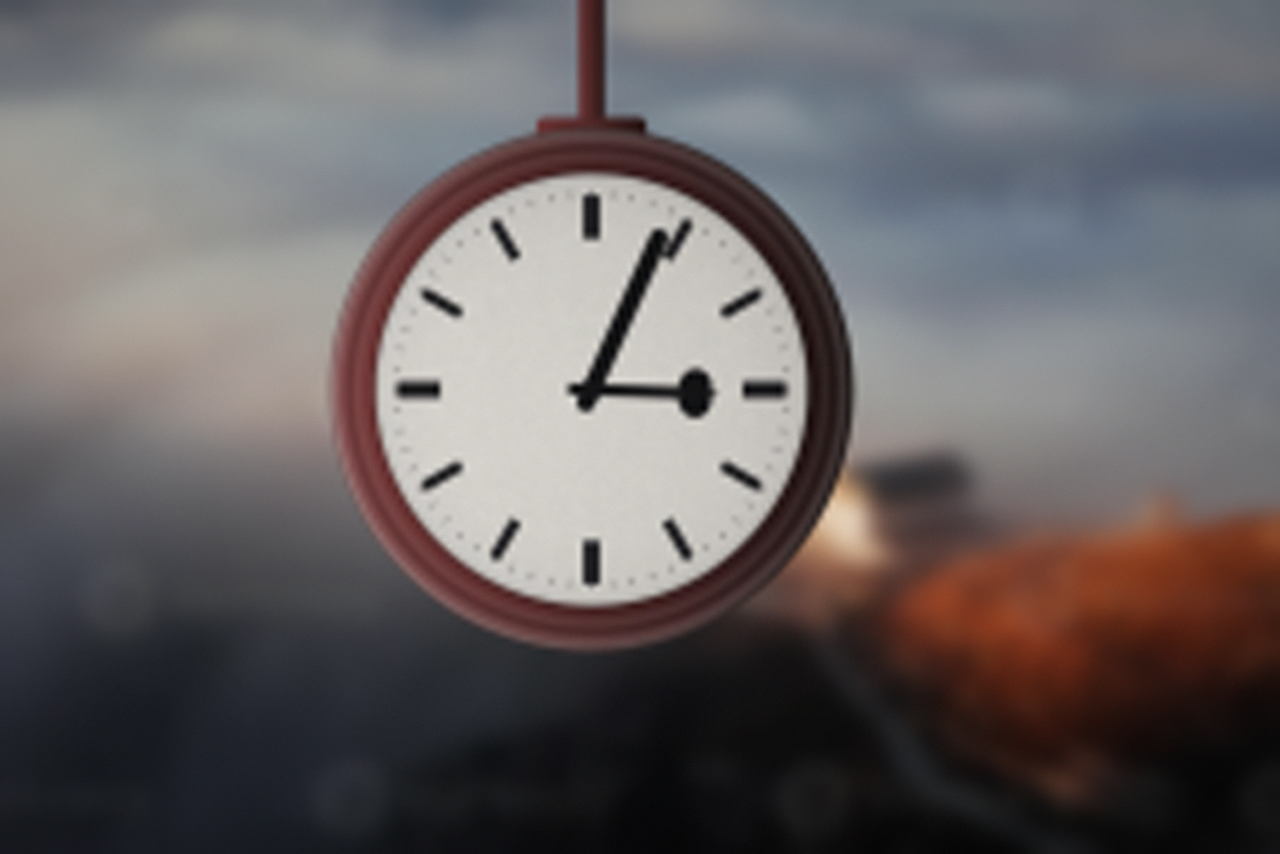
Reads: 3:04
